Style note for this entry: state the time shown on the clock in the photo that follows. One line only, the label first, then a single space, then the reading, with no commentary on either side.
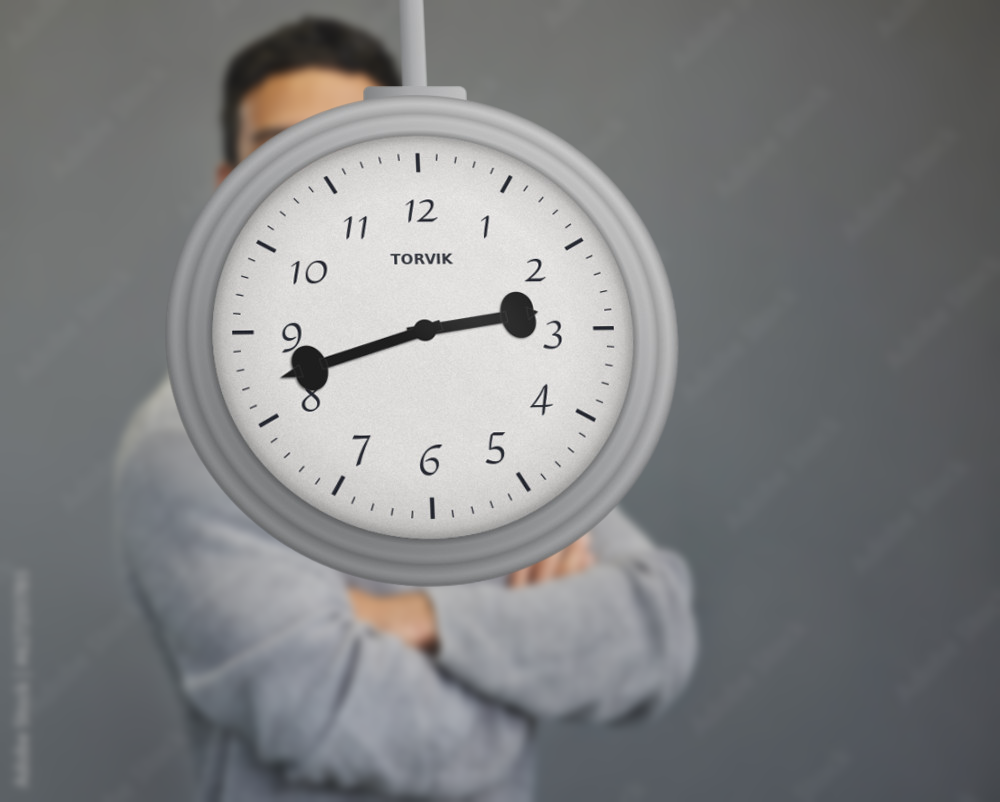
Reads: 2:42
